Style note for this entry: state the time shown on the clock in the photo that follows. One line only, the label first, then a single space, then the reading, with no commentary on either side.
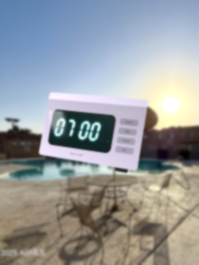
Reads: 7:00
